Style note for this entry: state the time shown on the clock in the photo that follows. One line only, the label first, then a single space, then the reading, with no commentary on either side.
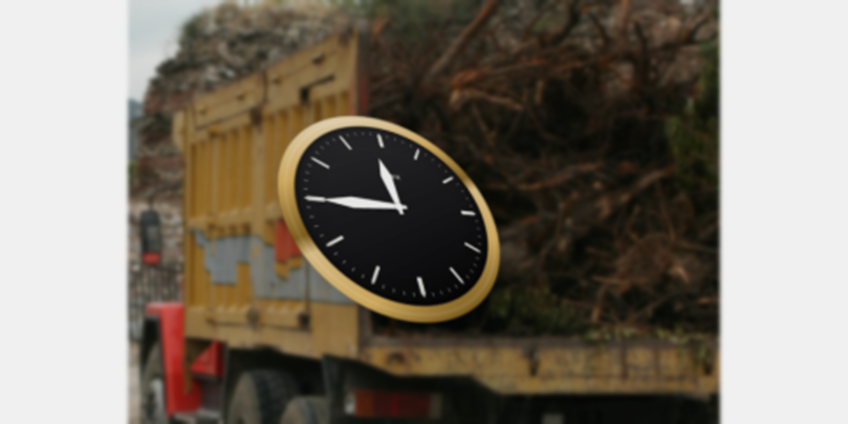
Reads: 11:45
